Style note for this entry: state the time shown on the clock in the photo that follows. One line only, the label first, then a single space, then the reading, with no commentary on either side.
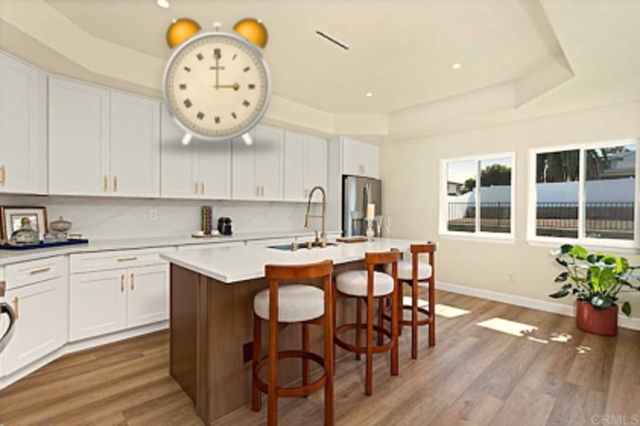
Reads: 3:00
